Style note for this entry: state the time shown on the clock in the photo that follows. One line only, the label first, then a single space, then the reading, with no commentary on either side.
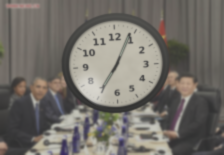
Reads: 7:04
